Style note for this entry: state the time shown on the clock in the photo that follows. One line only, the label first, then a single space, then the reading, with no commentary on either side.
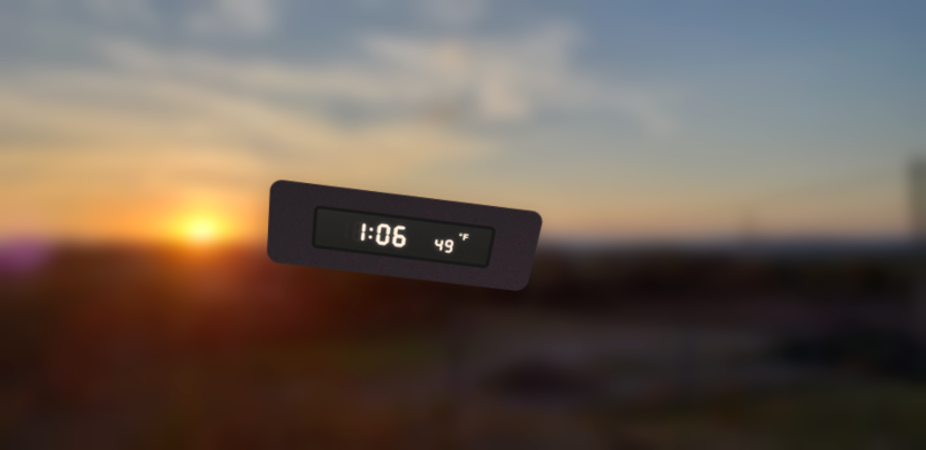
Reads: 1:06
